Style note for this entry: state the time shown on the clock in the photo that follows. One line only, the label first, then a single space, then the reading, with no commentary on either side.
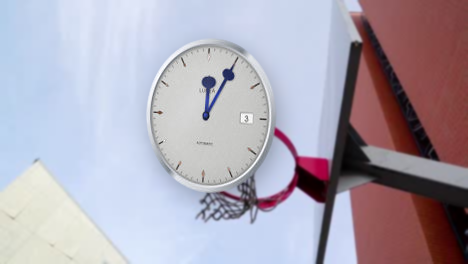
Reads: 12:05
